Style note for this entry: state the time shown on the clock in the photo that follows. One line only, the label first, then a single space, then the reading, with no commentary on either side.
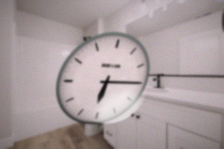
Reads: 6:15
